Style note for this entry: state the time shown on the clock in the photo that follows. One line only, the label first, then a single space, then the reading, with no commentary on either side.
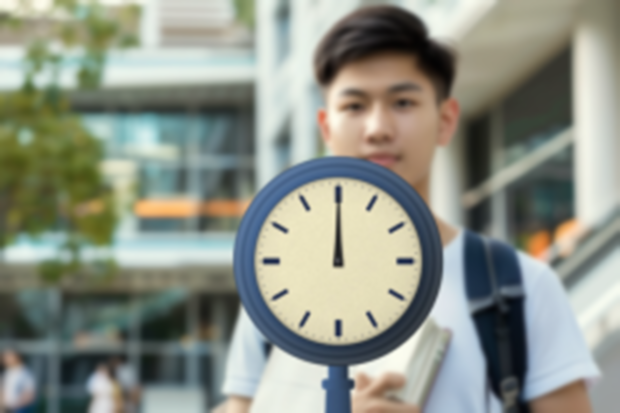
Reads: 12:00
